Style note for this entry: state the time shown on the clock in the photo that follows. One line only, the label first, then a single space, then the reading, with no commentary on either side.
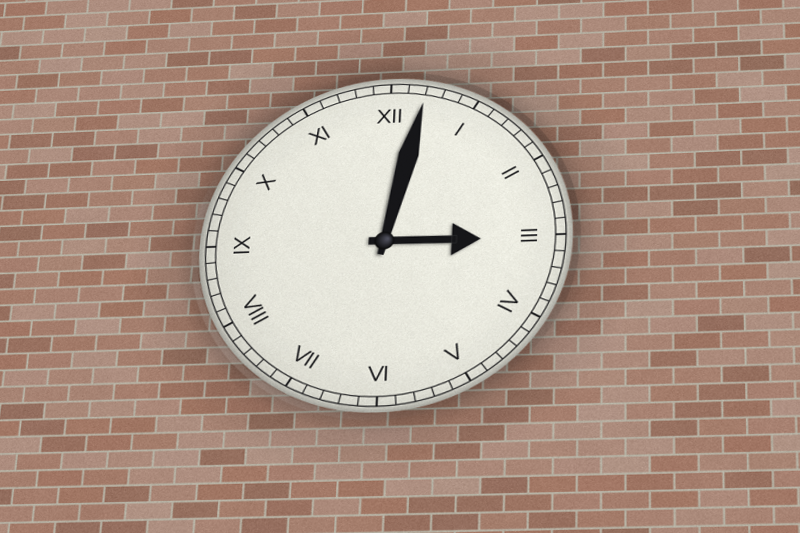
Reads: 3:02
